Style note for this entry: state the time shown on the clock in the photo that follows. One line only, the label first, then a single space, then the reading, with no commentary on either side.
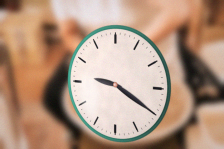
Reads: 9:20
